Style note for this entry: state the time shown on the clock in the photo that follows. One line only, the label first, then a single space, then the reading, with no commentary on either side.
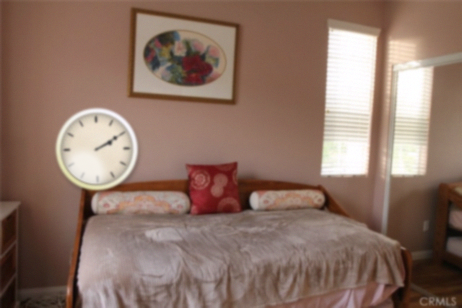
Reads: 2:10
